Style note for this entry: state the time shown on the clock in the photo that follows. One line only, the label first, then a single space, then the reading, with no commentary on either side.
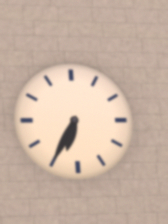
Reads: 6:35
